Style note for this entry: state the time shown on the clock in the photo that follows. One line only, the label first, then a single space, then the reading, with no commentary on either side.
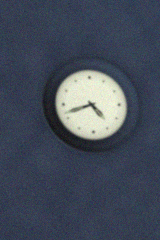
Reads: 4:42
